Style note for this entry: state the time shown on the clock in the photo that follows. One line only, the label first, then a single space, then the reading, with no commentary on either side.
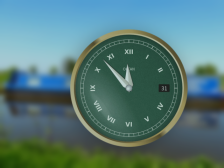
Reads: 11:53
